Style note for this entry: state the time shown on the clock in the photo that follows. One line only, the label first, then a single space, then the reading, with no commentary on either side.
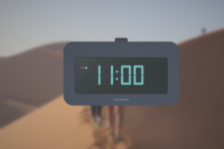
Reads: 11:00
